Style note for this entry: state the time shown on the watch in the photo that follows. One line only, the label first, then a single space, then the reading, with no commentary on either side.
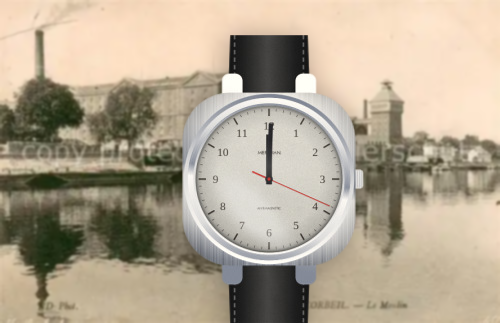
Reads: 12:00:19
